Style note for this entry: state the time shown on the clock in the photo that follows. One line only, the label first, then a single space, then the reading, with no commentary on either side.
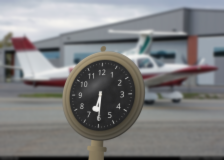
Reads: 6:30
